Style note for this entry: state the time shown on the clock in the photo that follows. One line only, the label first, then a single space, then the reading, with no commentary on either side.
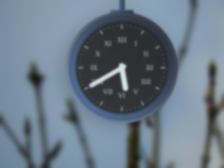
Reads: 5:40
